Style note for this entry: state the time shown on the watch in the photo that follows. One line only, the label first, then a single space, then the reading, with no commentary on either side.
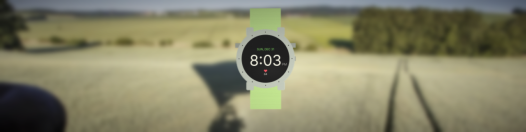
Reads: 8:03
